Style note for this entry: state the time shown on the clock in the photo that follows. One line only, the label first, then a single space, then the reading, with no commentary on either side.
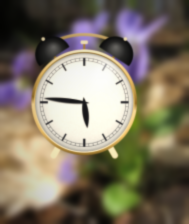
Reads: 5:46
